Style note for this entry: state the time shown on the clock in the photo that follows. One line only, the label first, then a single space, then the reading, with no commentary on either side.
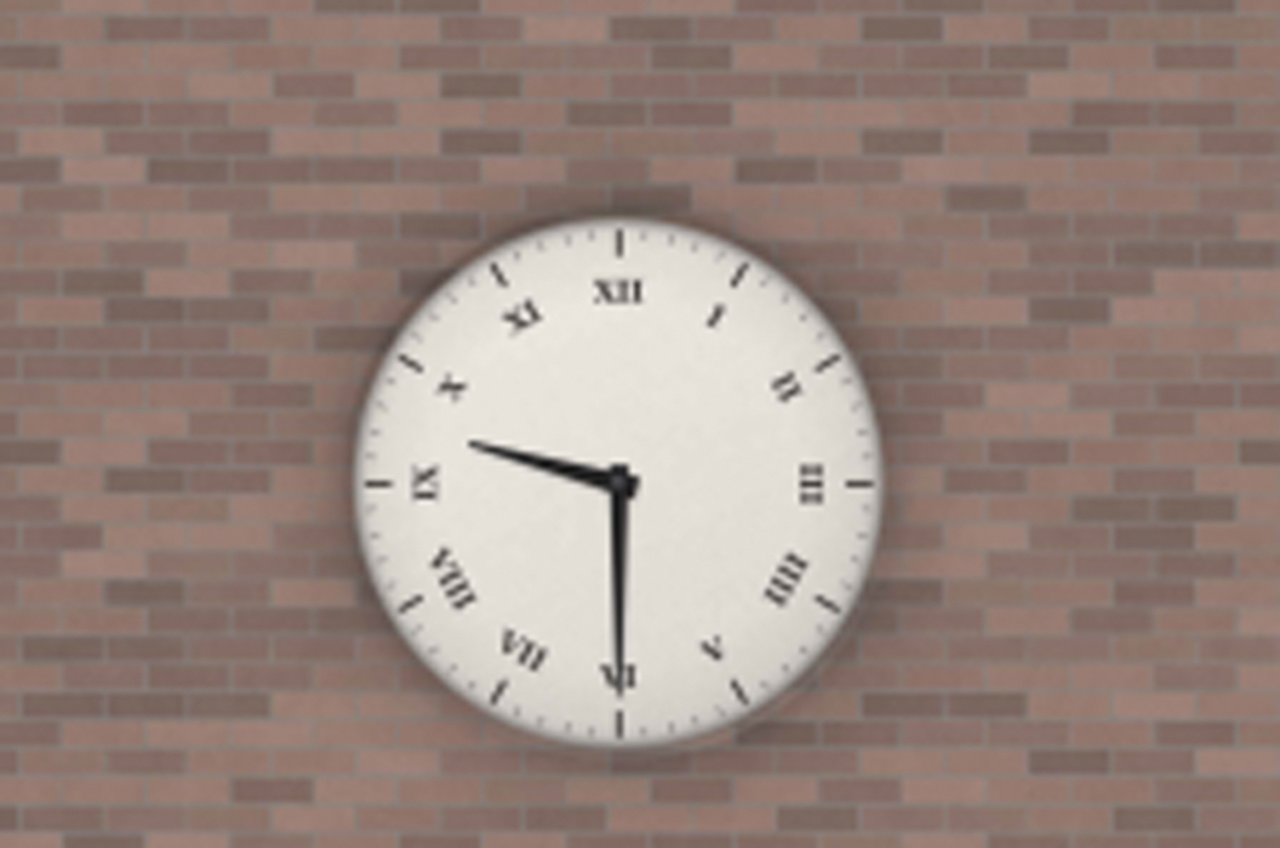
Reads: 9:30
